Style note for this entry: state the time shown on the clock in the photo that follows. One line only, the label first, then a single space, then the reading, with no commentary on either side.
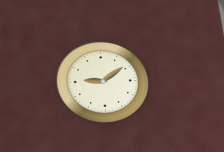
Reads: 9:09
